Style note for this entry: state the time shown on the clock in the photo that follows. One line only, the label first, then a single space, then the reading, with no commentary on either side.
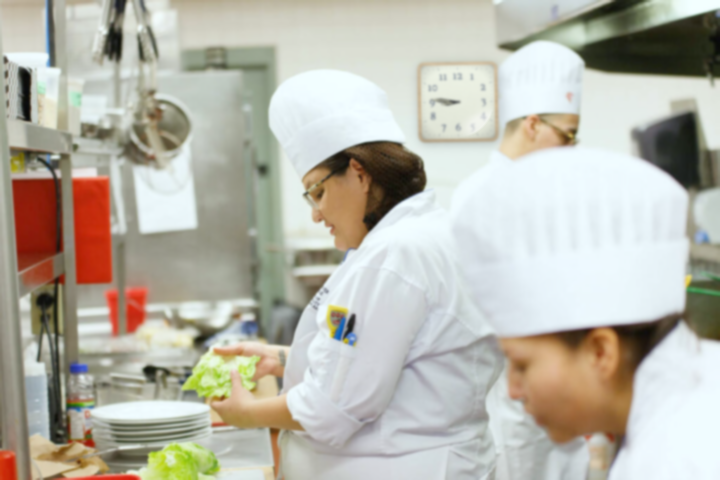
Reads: 8:46
